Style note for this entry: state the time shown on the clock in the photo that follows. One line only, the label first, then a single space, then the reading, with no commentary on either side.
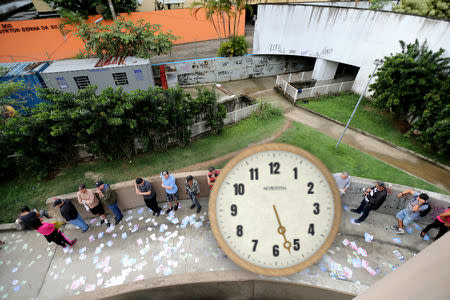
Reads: 5:27
